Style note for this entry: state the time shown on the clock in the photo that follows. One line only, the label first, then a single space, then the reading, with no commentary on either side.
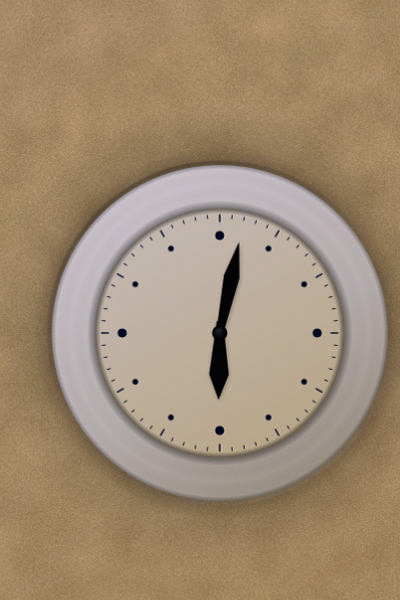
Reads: 6:02
